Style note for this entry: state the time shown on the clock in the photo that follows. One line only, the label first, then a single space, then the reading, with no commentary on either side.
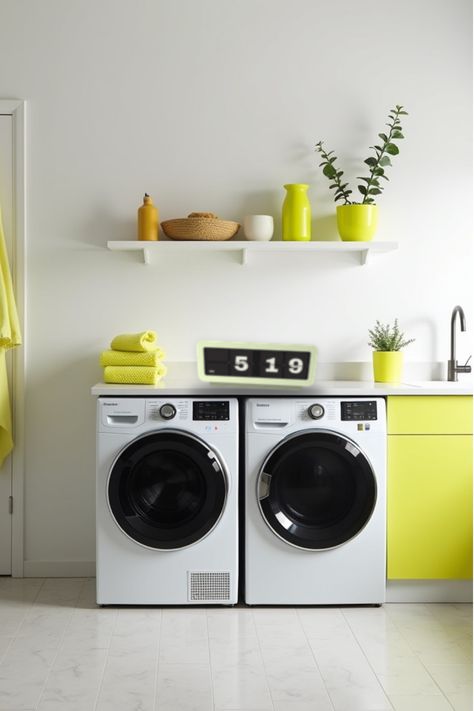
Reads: 5:19
